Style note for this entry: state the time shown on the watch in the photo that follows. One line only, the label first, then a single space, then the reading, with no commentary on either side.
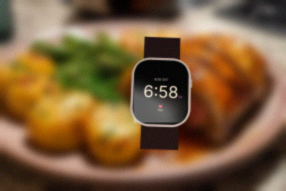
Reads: 6:58
